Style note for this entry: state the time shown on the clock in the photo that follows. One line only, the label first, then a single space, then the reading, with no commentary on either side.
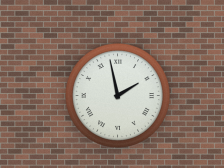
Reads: 1:58
